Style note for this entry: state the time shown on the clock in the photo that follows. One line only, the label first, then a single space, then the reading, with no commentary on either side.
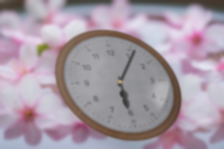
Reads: 6:06
